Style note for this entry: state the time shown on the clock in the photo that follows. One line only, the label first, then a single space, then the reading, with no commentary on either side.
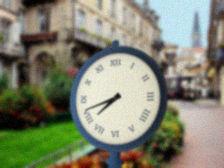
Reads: 7:42
